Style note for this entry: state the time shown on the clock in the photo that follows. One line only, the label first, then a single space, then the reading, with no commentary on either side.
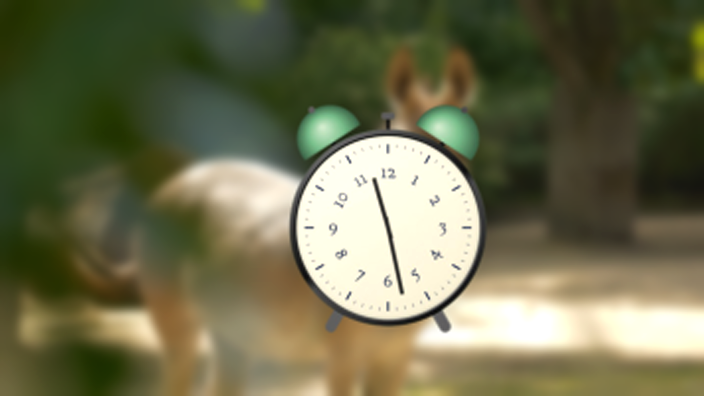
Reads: 11:28
